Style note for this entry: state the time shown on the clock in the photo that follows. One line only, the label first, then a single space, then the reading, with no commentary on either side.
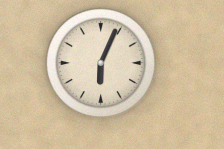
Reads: 6:04
